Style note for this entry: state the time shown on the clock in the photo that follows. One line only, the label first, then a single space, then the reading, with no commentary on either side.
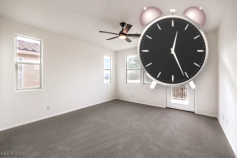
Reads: 12:26
